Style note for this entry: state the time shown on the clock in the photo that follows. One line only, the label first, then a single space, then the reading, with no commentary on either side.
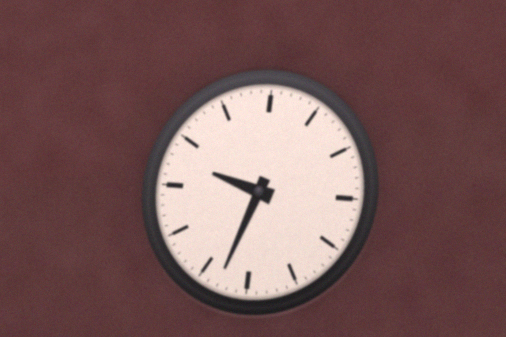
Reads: 9:33
